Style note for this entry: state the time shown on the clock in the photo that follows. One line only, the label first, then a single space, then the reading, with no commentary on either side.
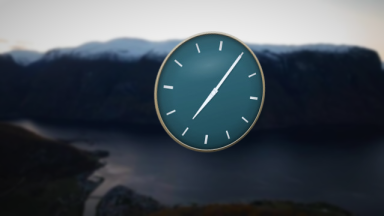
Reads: 7:05
